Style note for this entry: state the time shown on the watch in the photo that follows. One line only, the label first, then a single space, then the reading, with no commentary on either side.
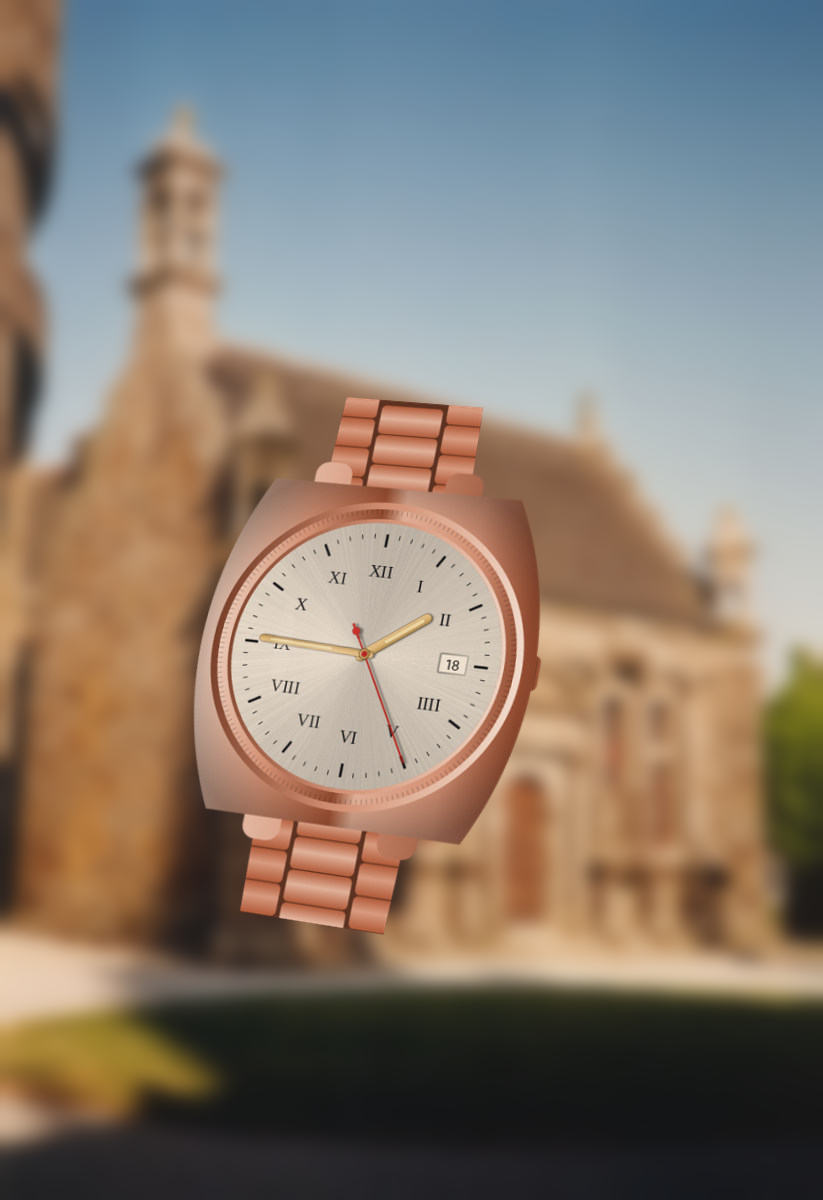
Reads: 1:45:25
